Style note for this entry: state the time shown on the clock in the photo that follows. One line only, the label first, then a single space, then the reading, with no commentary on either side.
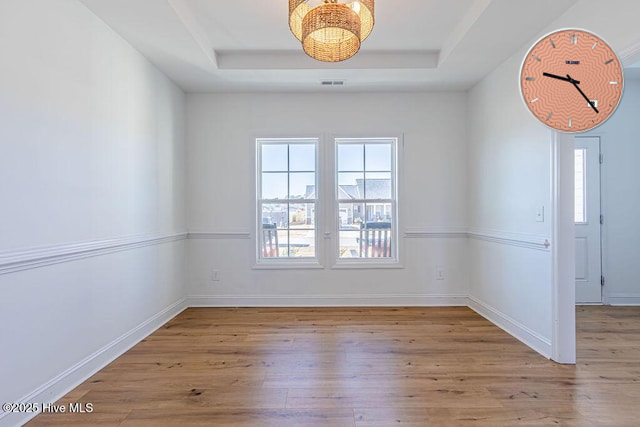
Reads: 9:23
